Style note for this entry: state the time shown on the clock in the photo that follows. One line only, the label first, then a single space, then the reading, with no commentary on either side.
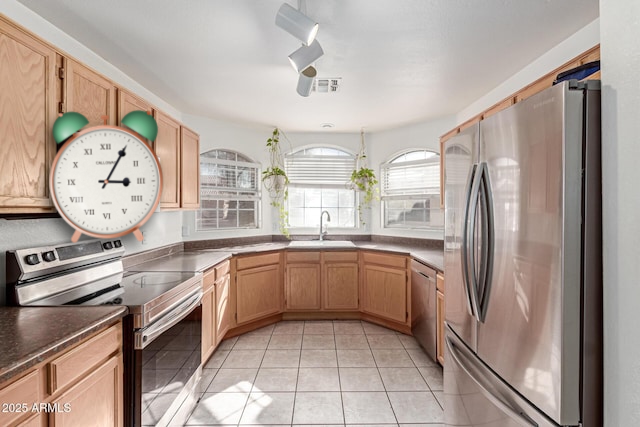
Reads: 3:05
